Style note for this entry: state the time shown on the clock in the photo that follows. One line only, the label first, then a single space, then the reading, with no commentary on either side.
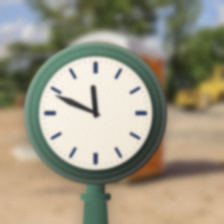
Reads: 11:49
